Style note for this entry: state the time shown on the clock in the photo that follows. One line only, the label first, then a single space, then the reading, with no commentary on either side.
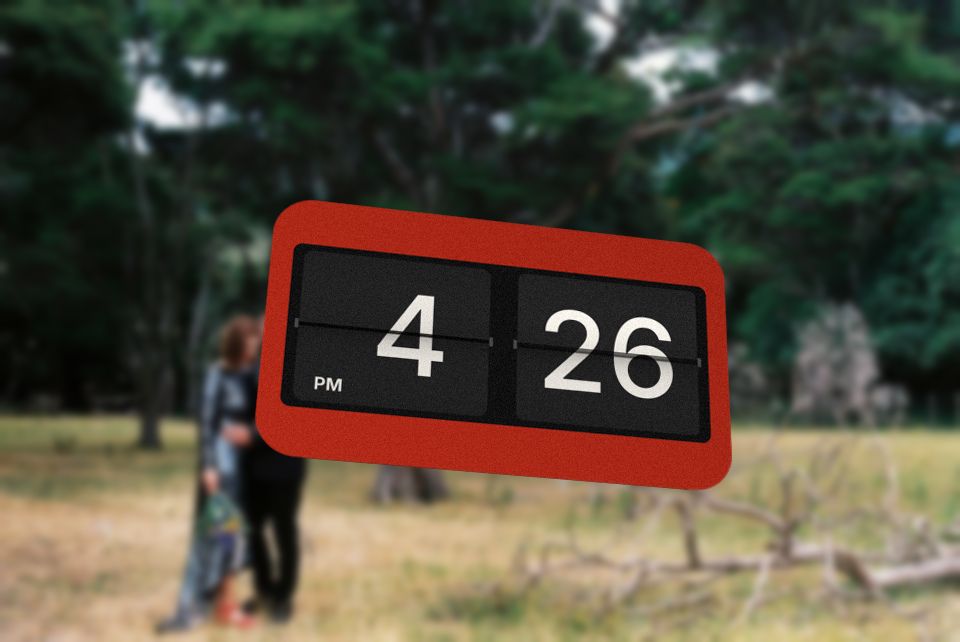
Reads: 4:26
